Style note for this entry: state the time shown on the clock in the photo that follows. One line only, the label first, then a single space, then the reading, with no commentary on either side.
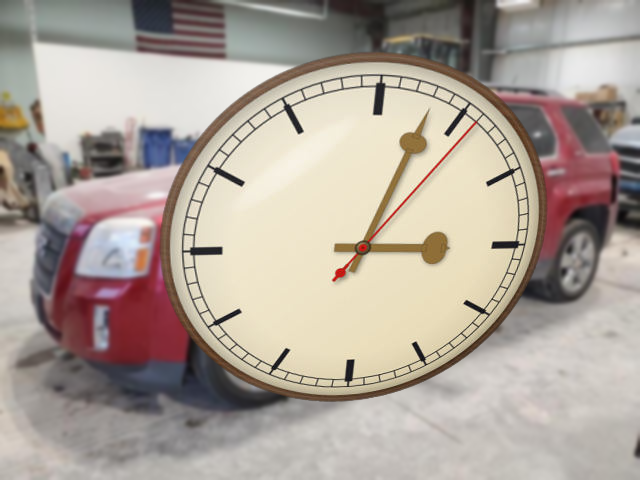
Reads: 3:03:06
